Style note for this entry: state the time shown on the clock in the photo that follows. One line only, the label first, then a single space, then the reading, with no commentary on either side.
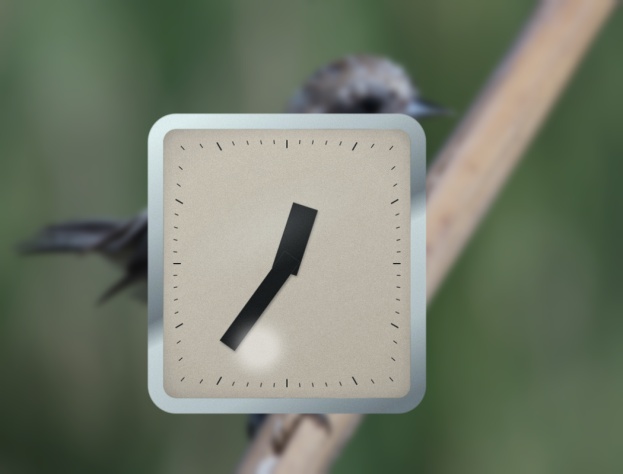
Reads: 12:36
